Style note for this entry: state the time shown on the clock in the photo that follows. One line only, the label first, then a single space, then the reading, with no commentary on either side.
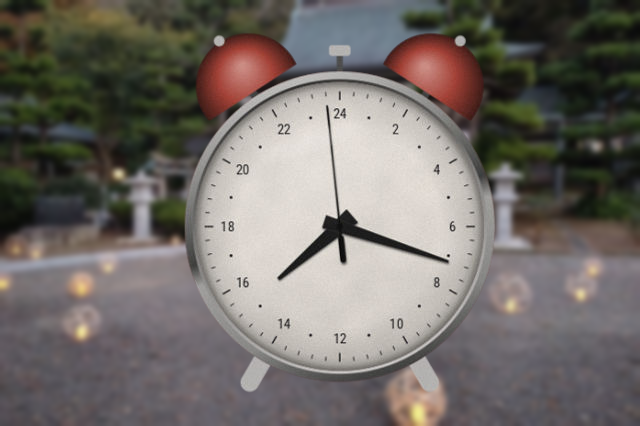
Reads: 15:17:59
